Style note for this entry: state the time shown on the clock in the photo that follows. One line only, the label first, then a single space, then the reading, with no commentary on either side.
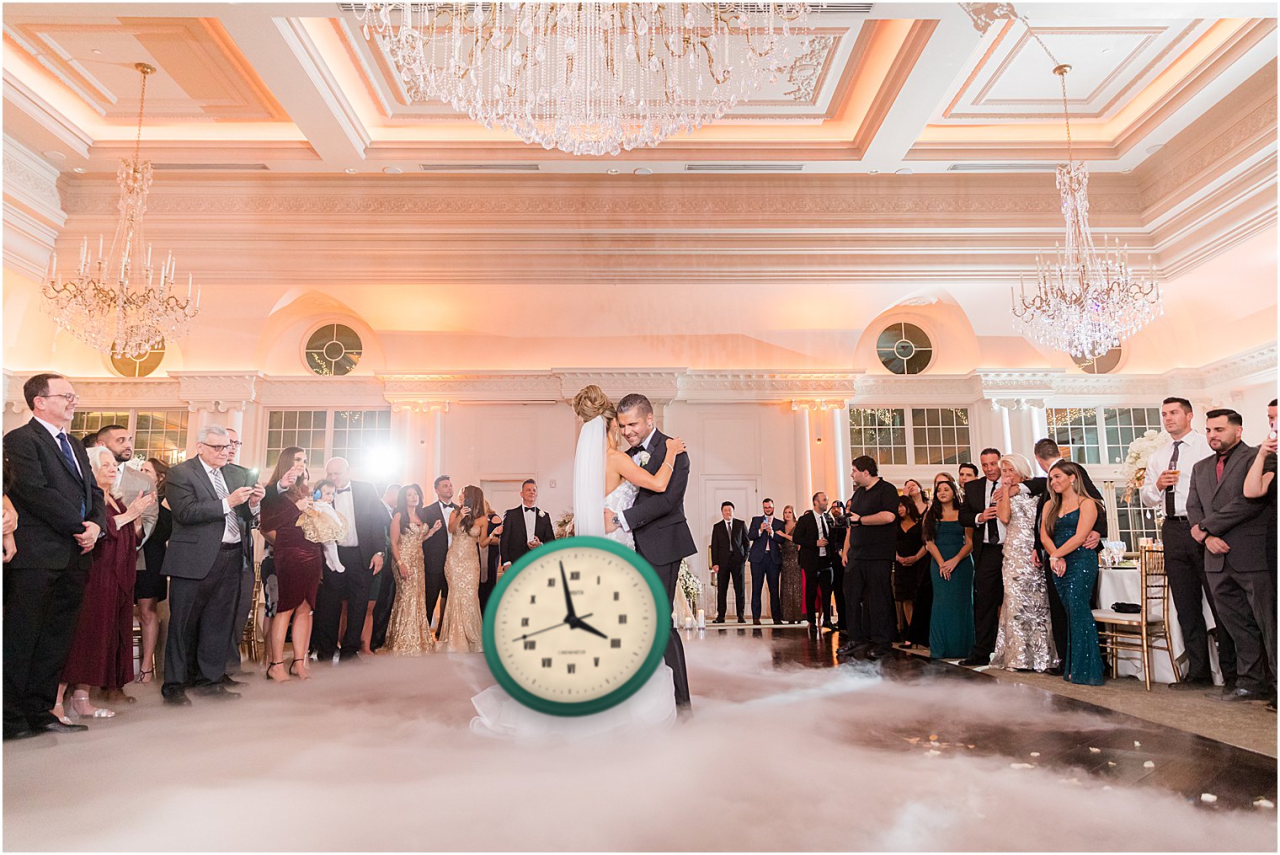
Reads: 3:57:42
